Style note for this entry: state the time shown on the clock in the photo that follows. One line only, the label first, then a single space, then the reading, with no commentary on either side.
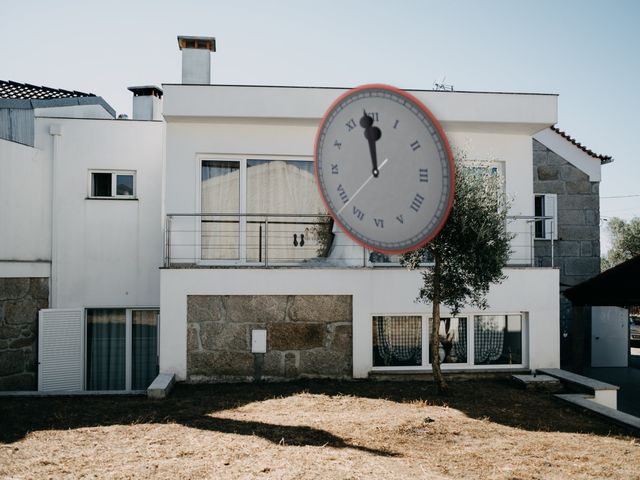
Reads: 11:58:38
